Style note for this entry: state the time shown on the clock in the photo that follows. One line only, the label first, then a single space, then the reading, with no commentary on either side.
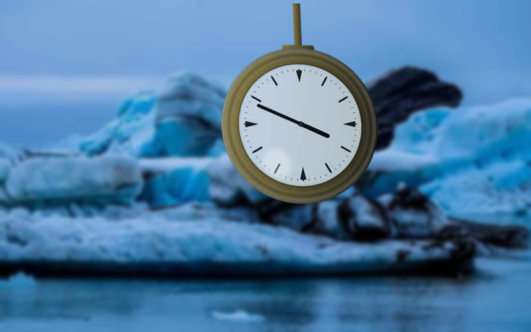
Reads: 3:49
